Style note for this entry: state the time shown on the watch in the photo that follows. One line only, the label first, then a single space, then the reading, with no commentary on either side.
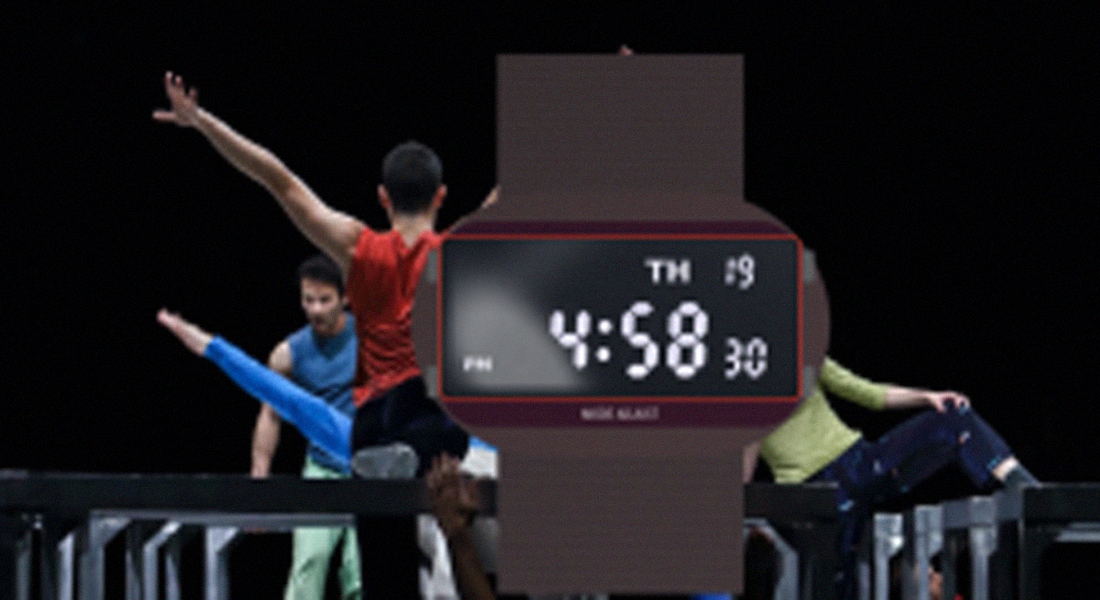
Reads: 4:58:30
